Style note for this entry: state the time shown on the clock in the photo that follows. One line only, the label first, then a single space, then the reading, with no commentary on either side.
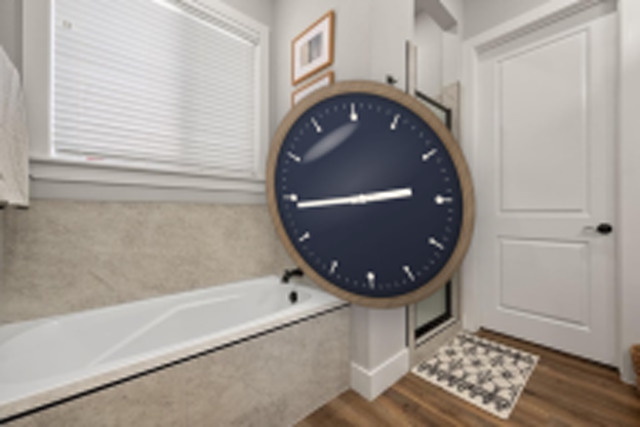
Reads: 2:44
